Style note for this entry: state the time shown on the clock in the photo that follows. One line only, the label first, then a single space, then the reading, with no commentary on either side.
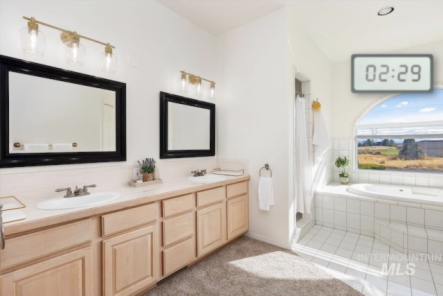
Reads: 2:29
